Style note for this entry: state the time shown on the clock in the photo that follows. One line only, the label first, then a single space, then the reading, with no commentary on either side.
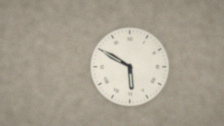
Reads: 5:50
